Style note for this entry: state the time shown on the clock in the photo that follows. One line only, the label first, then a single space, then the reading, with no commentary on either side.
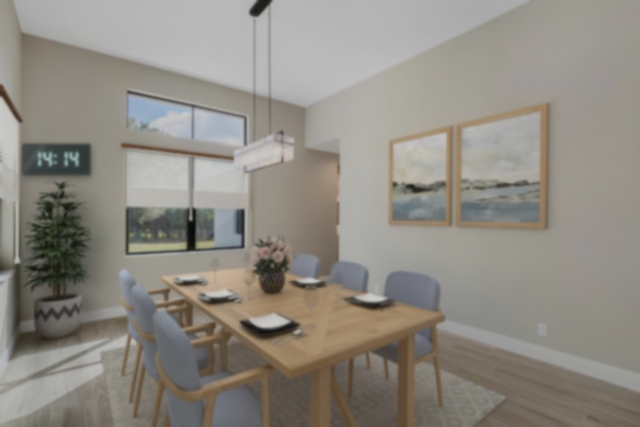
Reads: 14:14
